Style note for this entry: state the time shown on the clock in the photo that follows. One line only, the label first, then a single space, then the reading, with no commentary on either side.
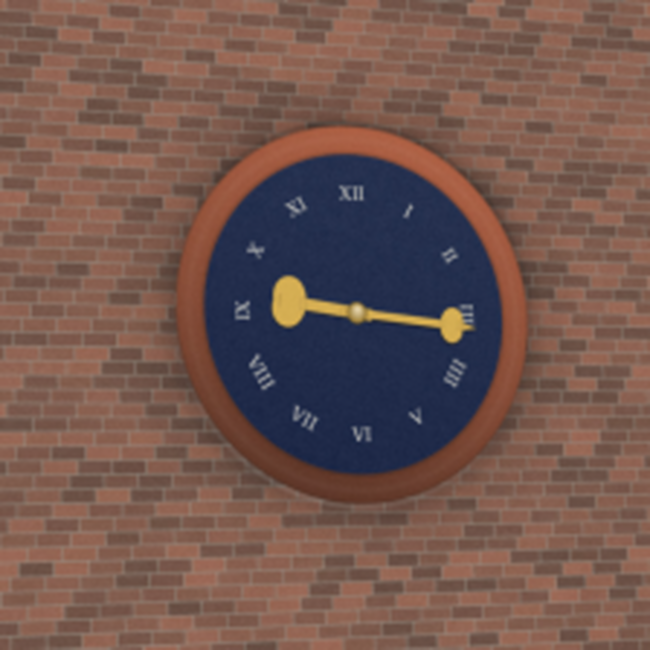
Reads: 9:16
